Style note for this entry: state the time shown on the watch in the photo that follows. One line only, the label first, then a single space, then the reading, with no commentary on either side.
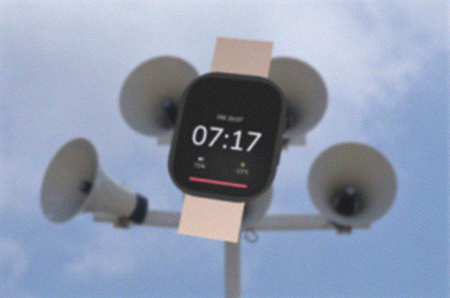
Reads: 7:17
